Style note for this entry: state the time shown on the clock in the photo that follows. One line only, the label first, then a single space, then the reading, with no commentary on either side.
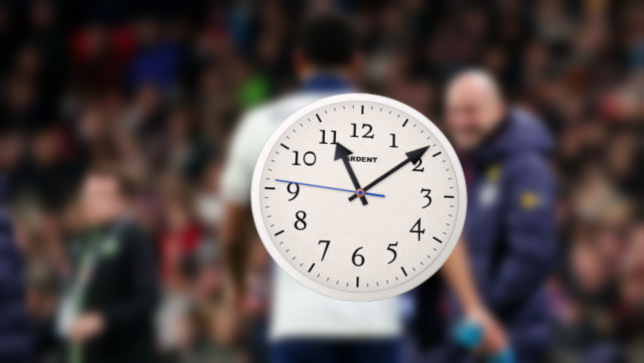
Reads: 11:08:46
